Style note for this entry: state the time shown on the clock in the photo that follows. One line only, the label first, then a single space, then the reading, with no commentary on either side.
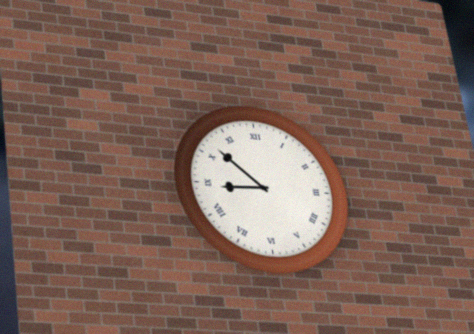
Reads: 8:52
